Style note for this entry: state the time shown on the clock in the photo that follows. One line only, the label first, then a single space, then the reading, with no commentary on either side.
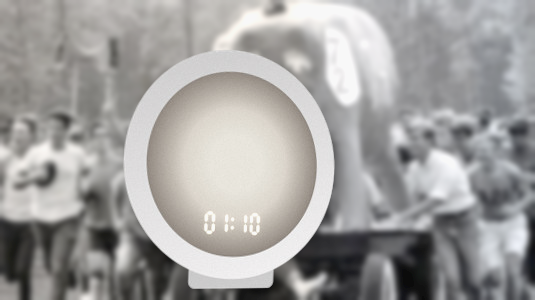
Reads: 1:10
